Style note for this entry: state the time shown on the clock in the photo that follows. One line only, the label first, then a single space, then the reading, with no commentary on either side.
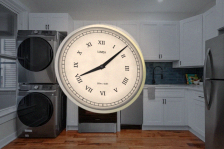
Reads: 8:08
